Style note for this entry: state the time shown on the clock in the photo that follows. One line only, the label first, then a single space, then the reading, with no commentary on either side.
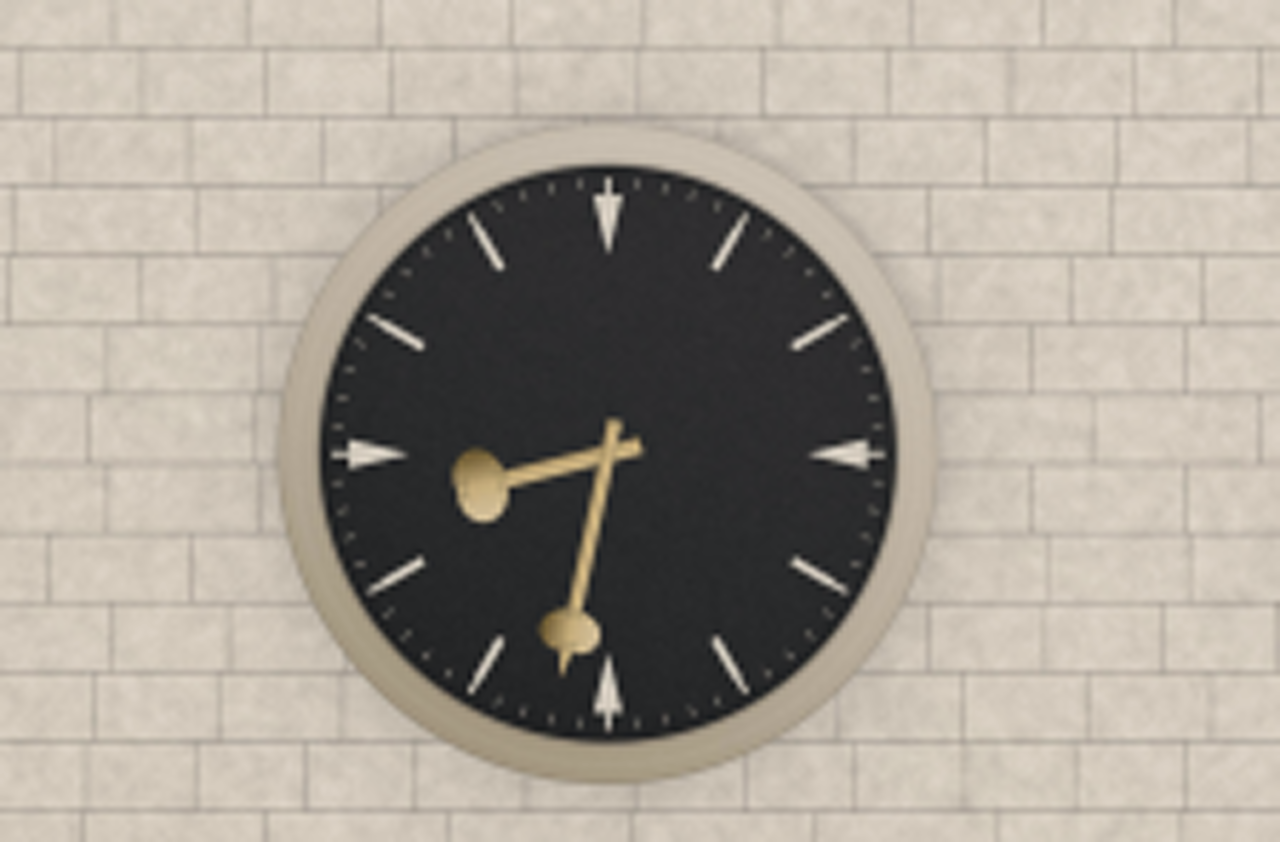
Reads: 8:32
